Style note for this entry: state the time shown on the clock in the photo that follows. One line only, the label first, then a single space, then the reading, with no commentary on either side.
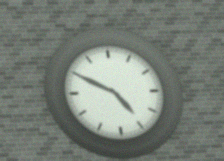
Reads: 4:50
